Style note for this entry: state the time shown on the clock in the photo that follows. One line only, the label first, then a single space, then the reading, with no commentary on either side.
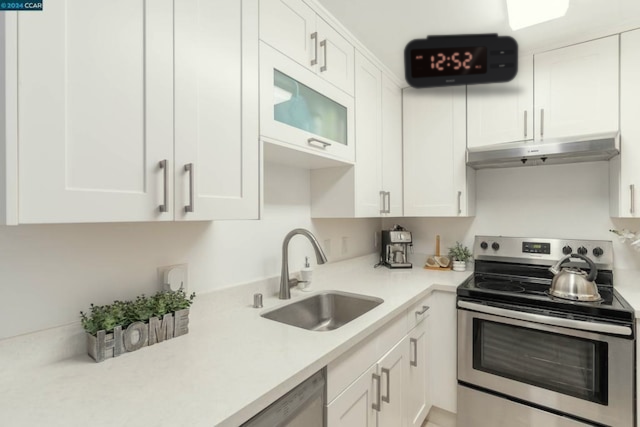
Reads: 12:52
